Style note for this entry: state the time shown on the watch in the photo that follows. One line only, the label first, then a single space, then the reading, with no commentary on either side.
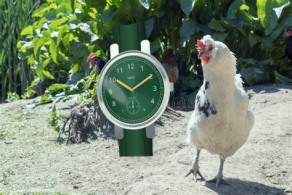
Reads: 10:10
